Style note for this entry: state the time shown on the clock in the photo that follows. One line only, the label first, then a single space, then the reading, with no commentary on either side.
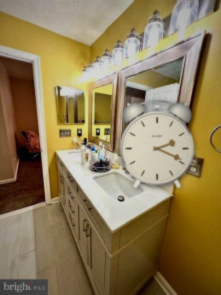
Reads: 2:19
